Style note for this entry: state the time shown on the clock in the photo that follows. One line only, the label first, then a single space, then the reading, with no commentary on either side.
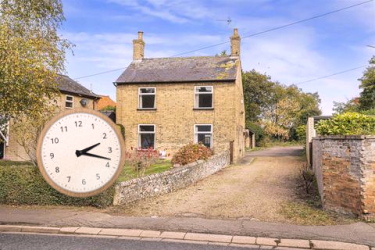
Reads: 2:18
